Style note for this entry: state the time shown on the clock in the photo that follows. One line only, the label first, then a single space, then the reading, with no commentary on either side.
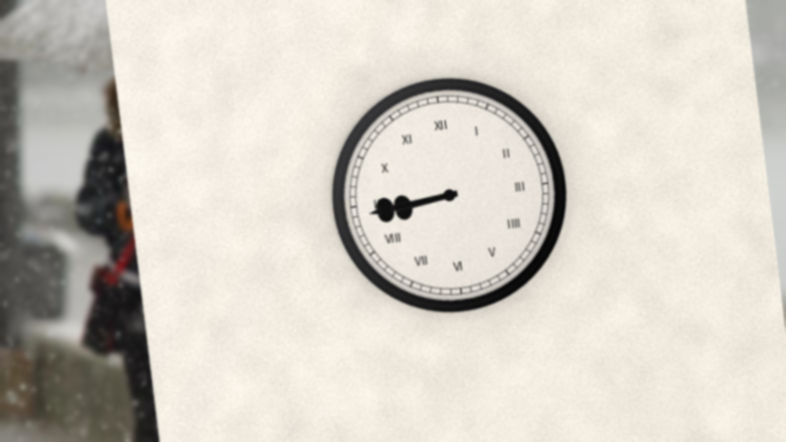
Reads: 8:44
